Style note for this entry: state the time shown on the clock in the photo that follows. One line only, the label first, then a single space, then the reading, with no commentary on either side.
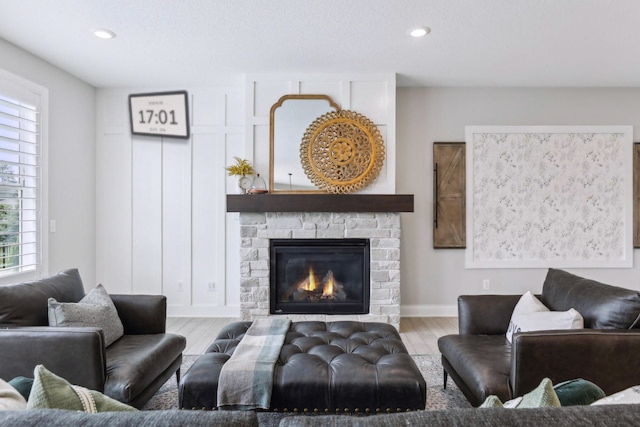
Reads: 17:01
